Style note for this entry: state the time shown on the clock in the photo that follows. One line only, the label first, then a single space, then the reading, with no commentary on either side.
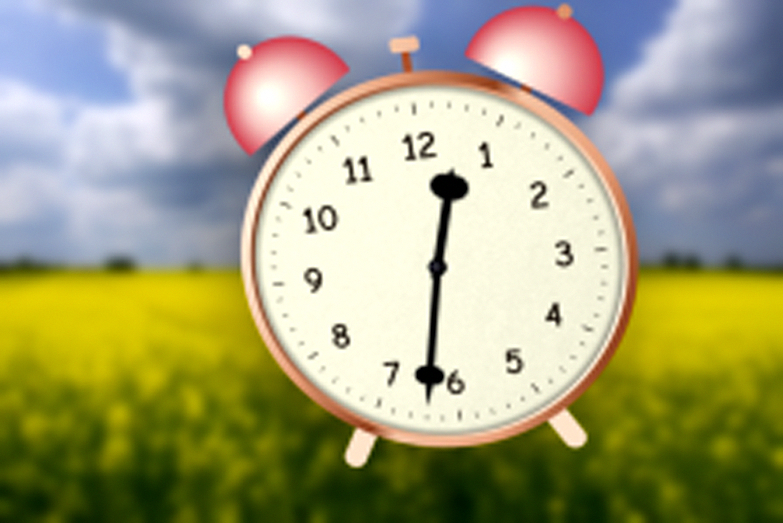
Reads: 12:32
